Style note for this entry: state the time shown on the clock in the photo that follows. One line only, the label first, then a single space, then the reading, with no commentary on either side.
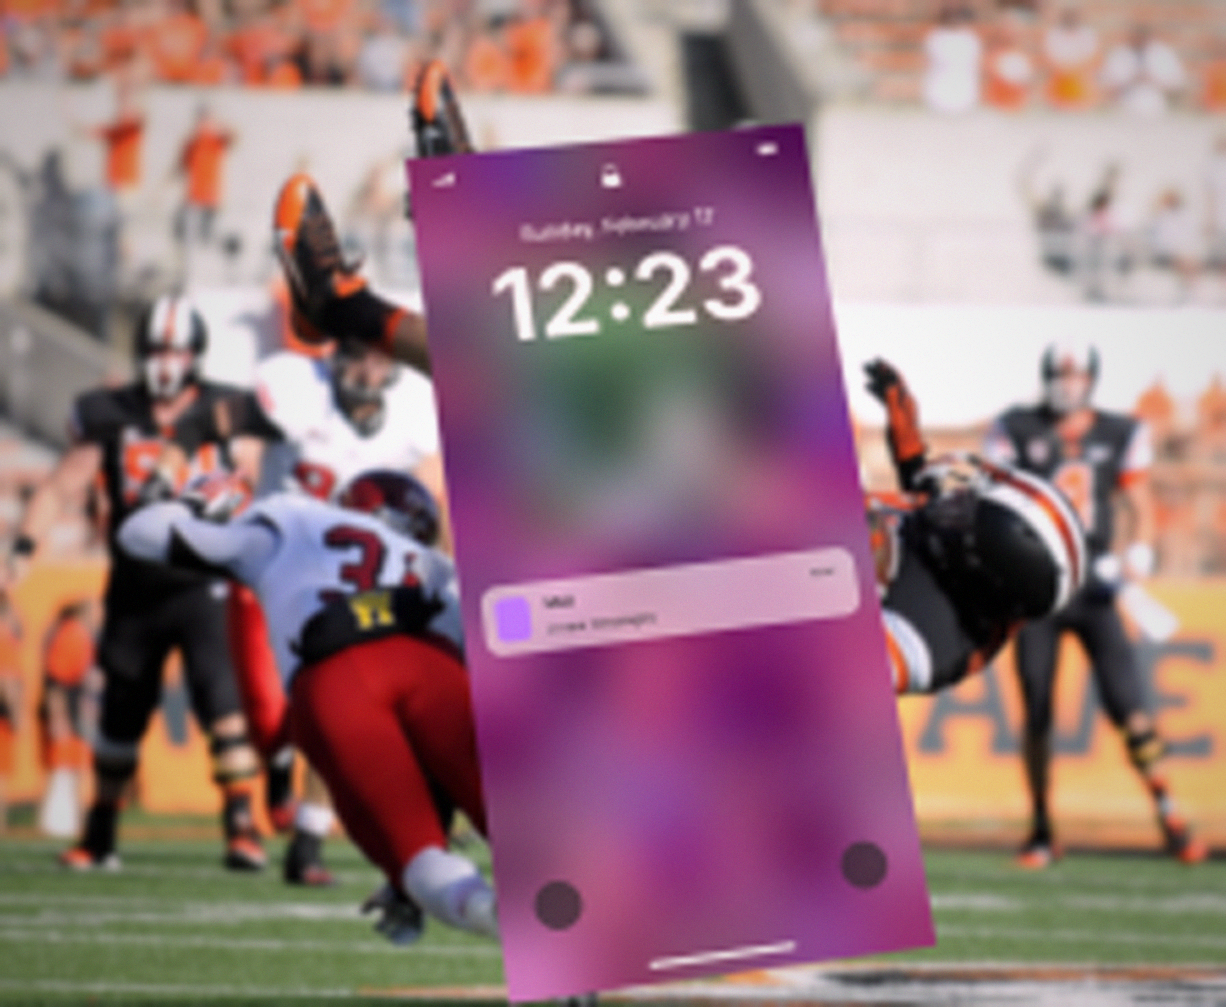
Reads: 12:23
